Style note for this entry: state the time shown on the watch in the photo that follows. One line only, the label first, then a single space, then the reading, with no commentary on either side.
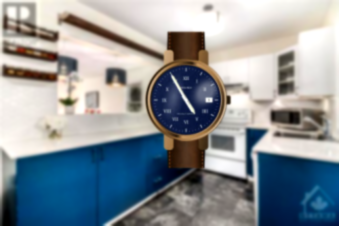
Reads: 4:55
